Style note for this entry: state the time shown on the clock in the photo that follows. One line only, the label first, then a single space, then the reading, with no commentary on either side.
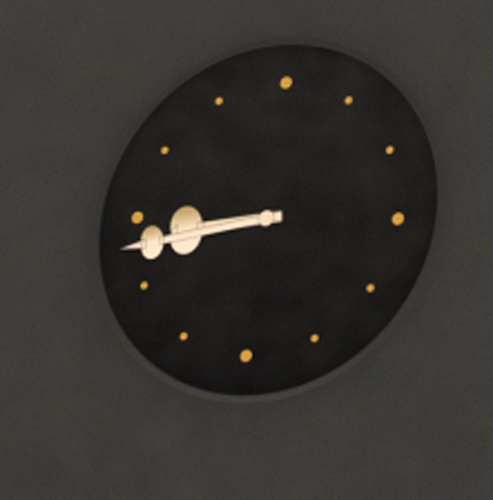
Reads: 8:43
